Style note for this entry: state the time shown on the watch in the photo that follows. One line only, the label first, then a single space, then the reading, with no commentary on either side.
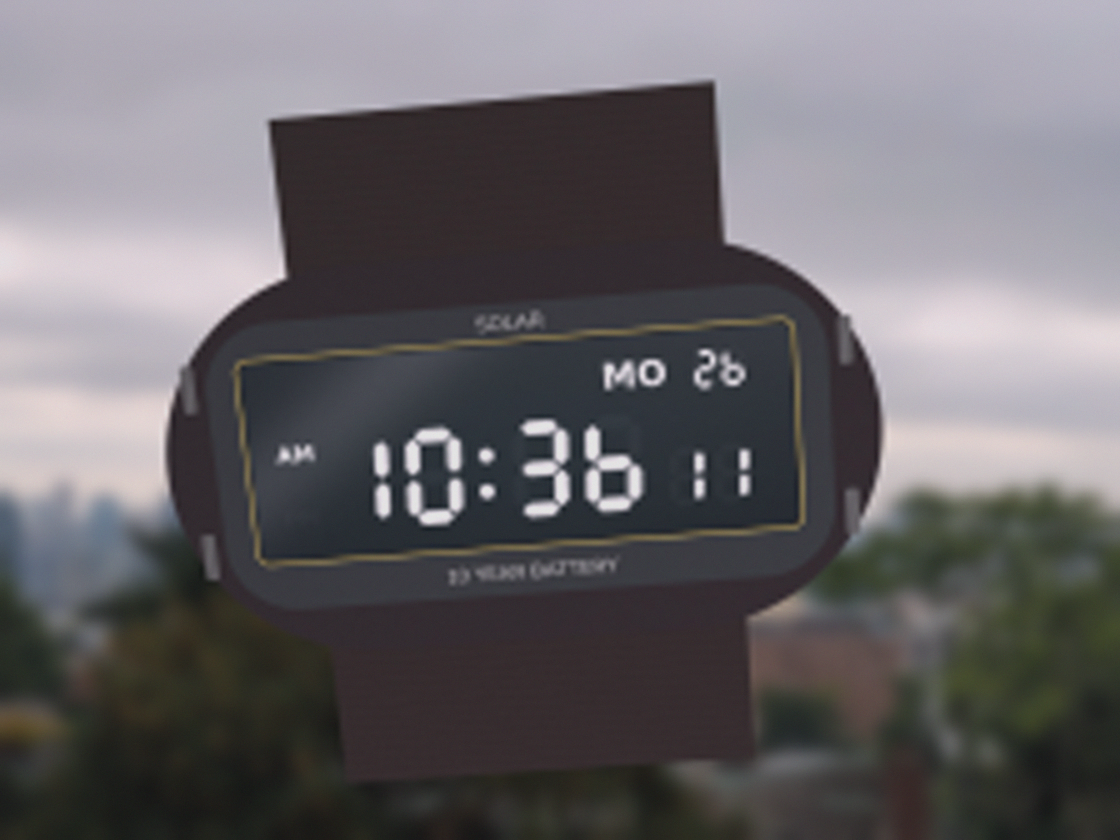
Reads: 10:36:11
